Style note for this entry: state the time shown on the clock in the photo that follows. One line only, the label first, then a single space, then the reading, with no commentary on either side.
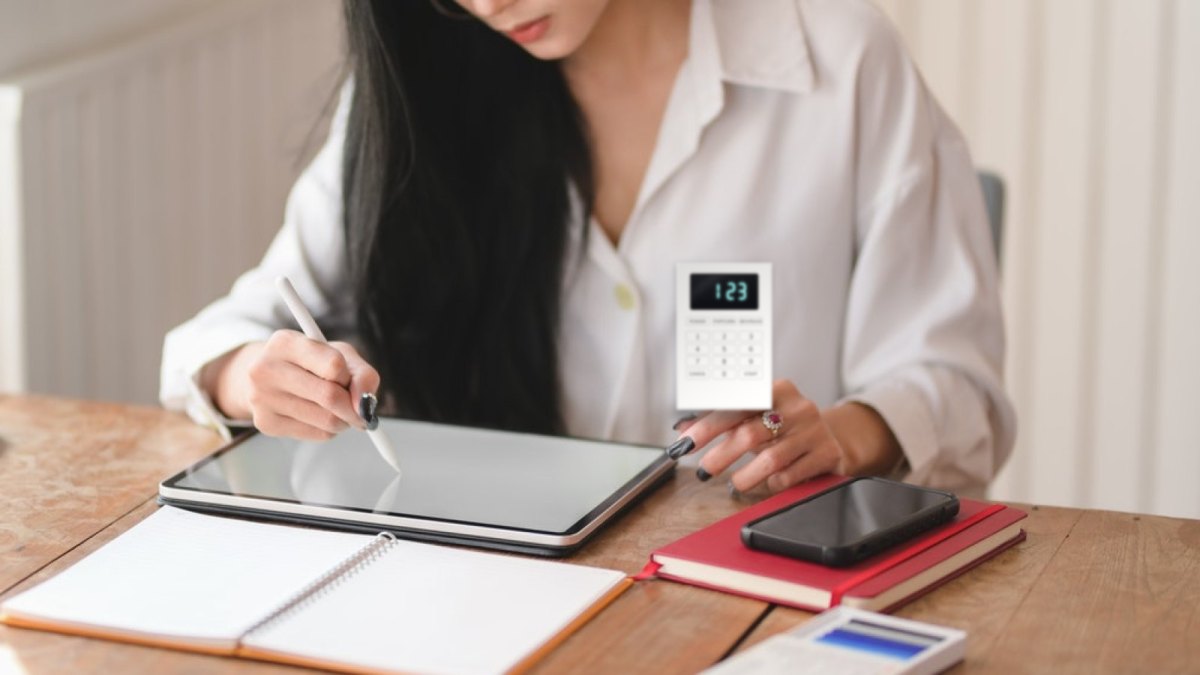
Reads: 1:23
